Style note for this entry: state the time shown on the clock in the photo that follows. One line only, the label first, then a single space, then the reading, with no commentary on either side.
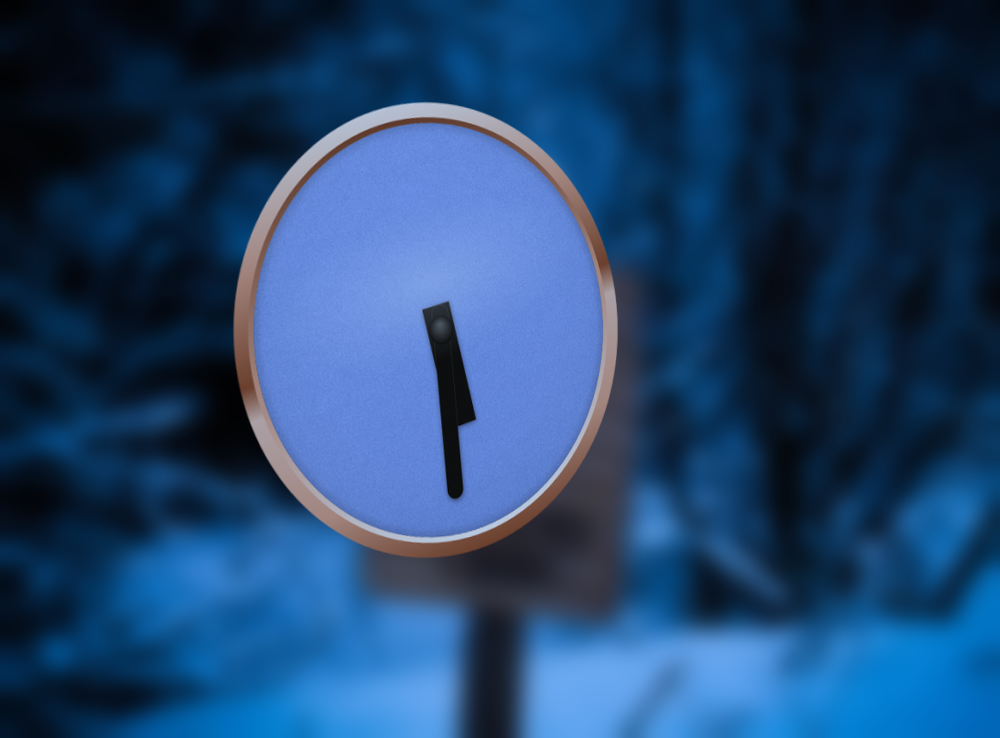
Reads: 5:29
